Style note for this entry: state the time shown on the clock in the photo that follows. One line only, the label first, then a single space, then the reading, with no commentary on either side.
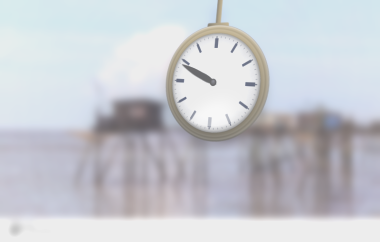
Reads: 9:49
